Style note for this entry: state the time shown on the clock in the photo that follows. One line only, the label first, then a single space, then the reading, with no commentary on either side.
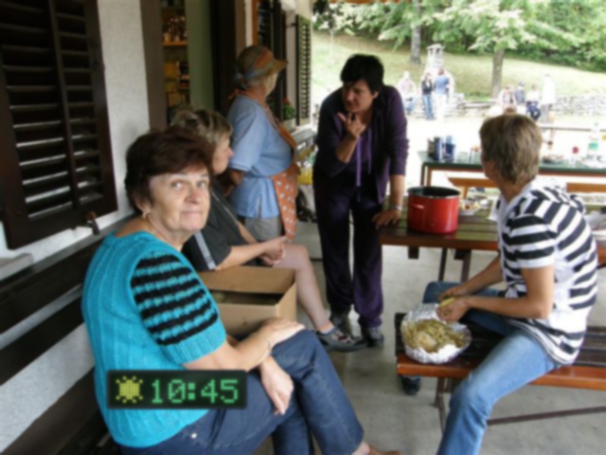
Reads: 10:45
